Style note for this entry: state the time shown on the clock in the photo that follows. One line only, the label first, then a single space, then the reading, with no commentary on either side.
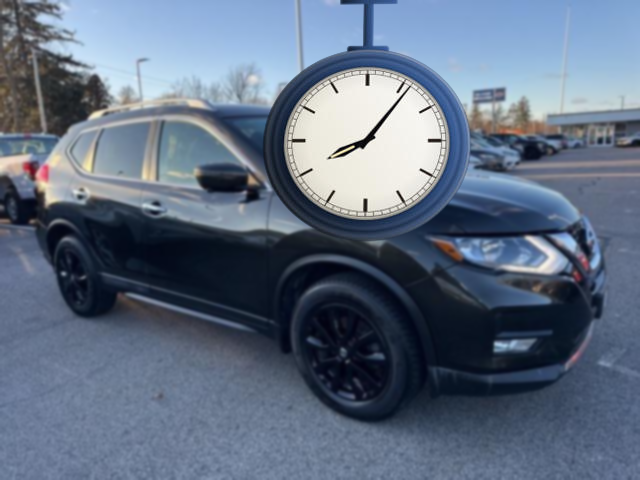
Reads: 8:06
